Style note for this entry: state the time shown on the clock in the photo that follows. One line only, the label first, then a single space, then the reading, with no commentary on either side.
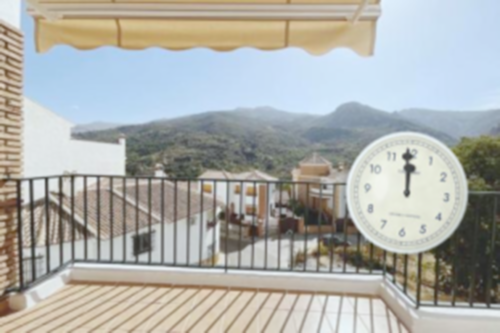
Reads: 11:59
